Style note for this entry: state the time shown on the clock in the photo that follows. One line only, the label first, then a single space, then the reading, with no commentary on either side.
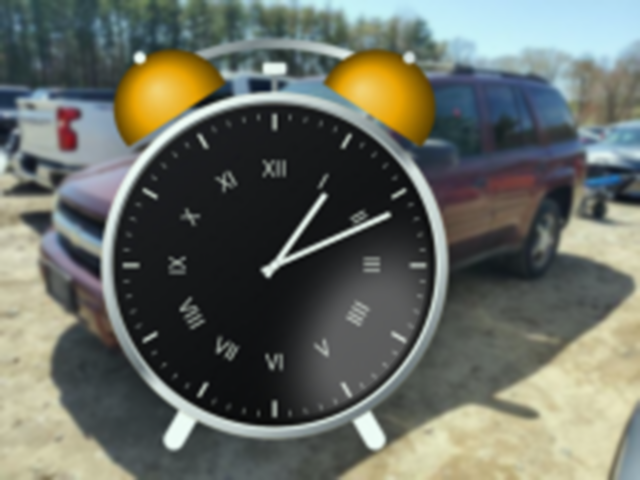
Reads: 1:11
